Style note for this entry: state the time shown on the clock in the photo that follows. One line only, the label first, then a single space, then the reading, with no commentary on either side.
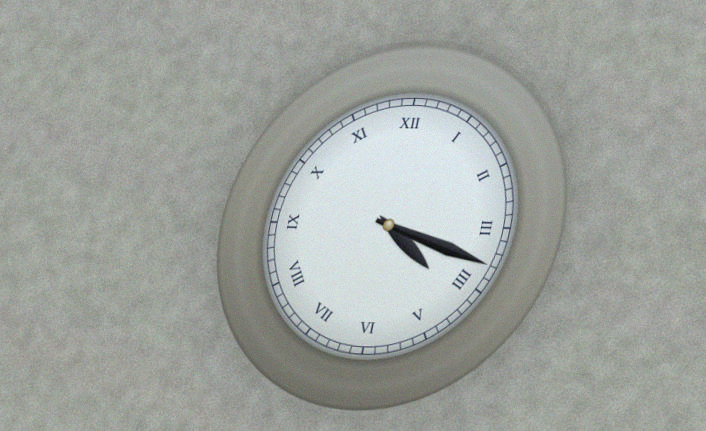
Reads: 4:18
